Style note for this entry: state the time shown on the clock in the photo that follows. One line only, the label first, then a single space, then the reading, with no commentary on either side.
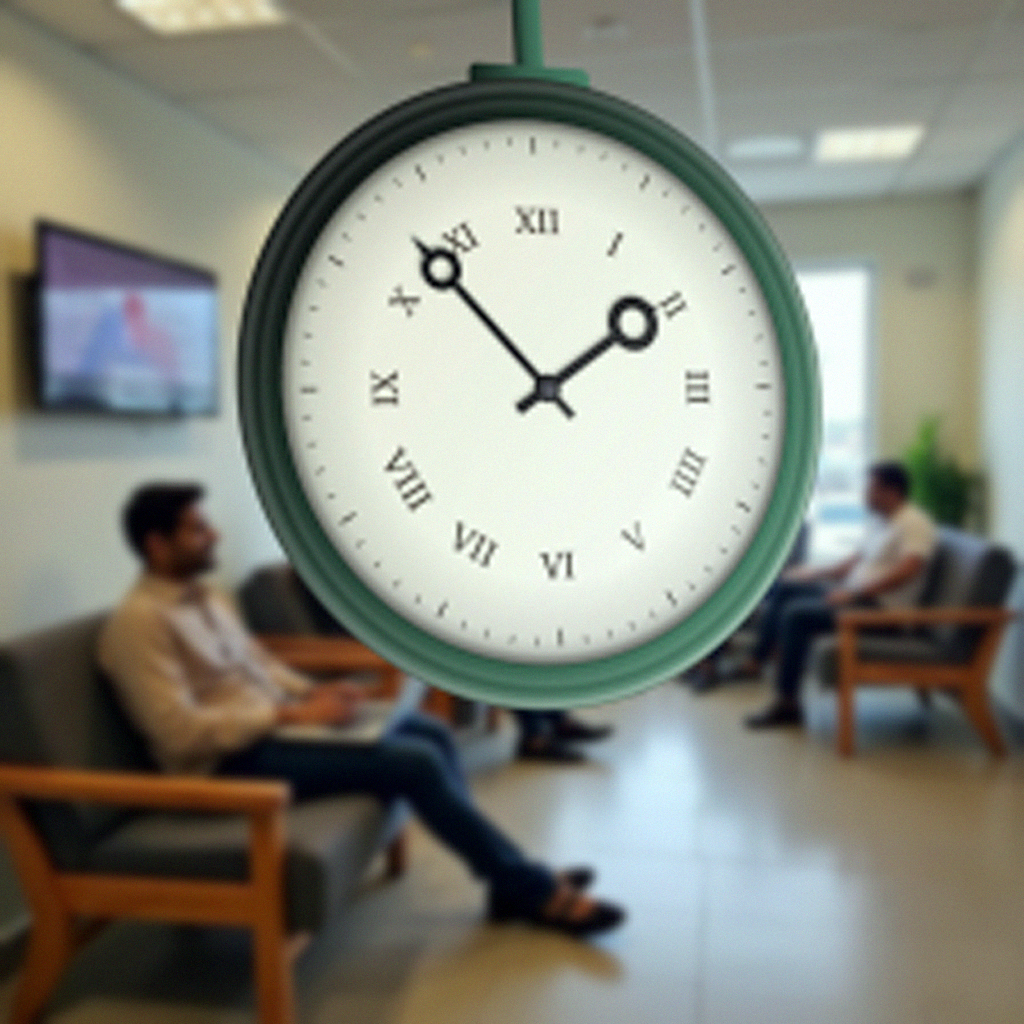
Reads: 1:53
